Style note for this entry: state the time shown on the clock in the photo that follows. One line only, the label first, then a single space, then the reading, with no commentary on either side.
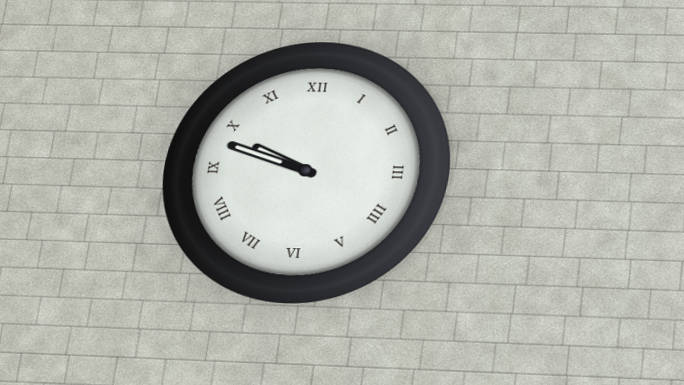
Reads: 9:48
